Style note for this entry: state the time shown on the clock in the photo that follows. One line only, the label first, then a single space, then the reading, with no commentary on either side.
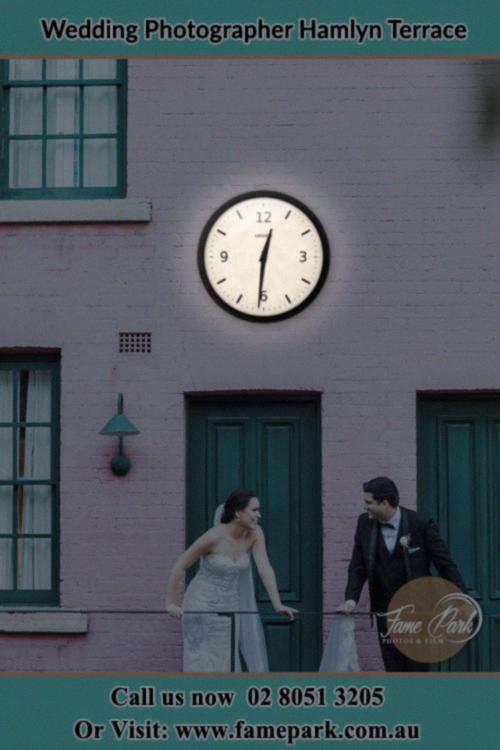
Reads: 12:31
